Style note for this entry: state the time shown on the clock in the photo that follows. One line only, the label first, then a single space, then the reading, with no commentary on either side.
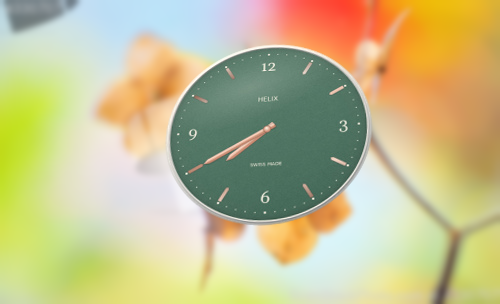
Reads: 7:40
